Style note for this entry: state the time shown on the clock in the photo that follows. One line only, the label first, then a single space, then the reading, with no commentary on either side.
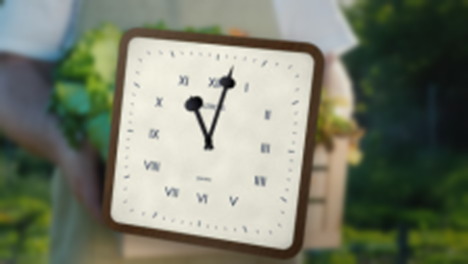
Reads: 11:02
